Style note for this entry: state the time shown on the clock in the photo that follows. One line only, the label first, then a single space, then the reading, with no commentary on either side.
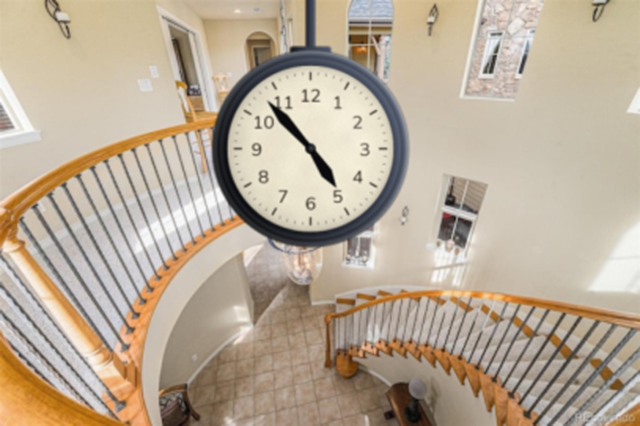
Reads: 4:53
